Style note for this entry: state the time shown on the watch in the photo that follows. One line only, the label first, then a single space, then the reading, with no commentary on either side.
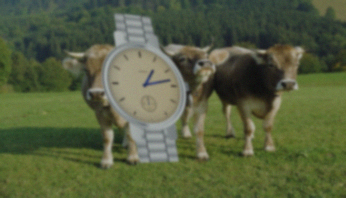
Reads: 1:13
